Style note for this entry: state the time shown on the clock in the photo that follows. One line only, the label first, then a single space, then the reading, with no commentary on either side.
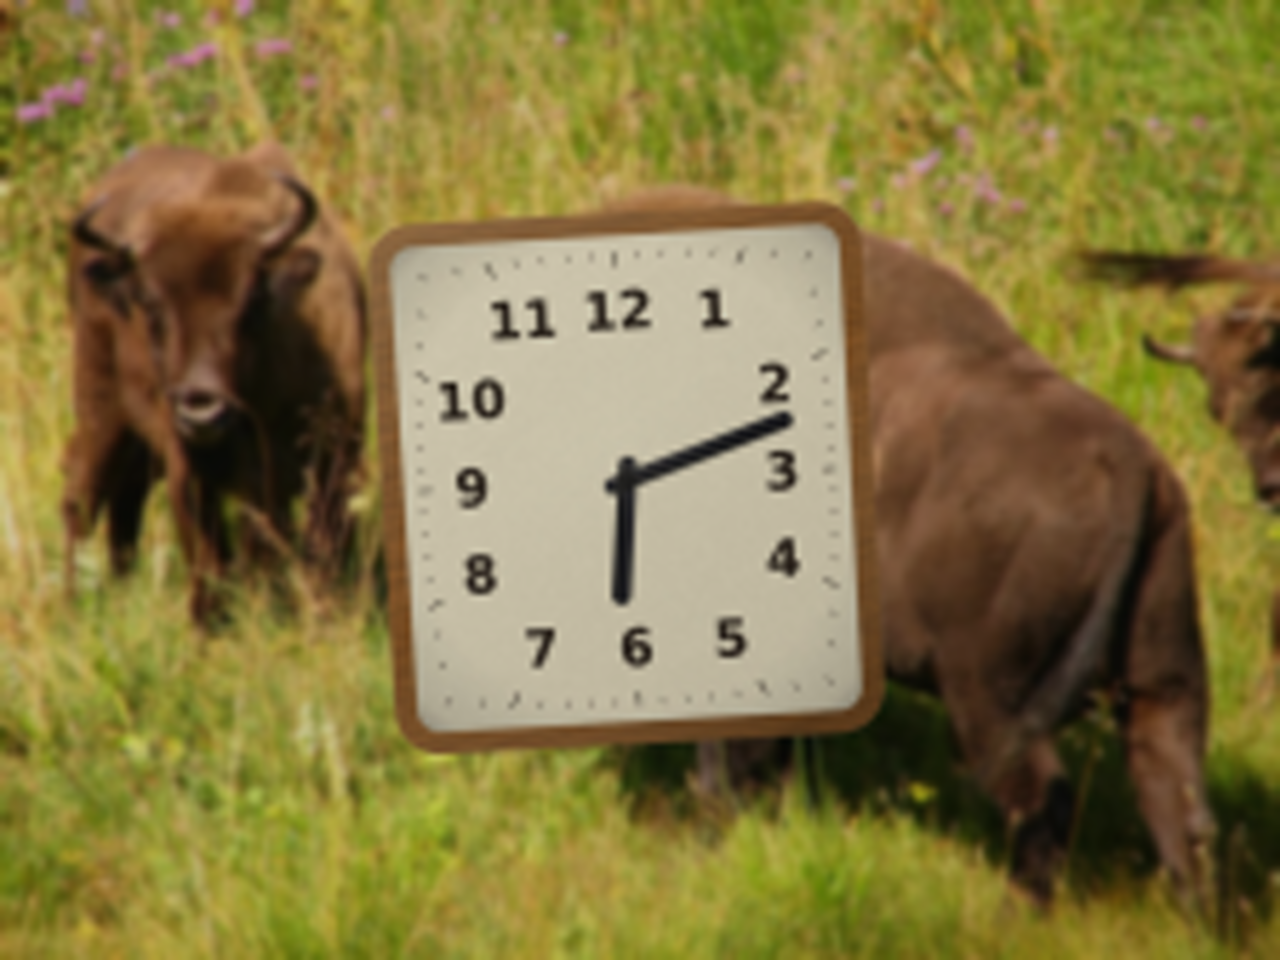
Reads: 6:12
